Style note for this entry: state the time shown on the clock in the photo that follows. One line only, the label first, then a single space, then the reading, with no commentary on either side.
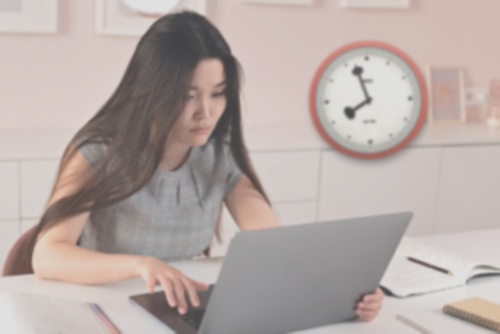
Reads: 7:57
